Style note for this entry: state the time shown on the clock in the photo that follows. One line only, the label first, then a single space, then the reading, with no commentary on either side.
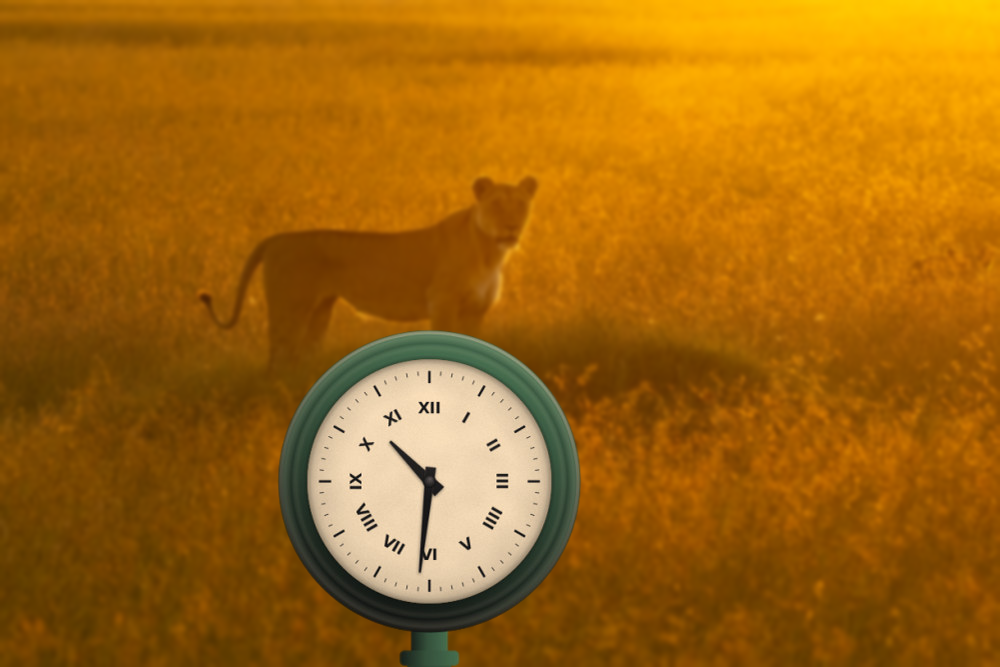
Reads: 10:31
